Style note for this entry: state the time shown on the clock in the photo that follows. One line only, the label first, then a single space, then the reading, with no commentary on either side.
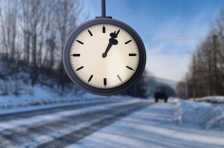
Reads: 1:04
